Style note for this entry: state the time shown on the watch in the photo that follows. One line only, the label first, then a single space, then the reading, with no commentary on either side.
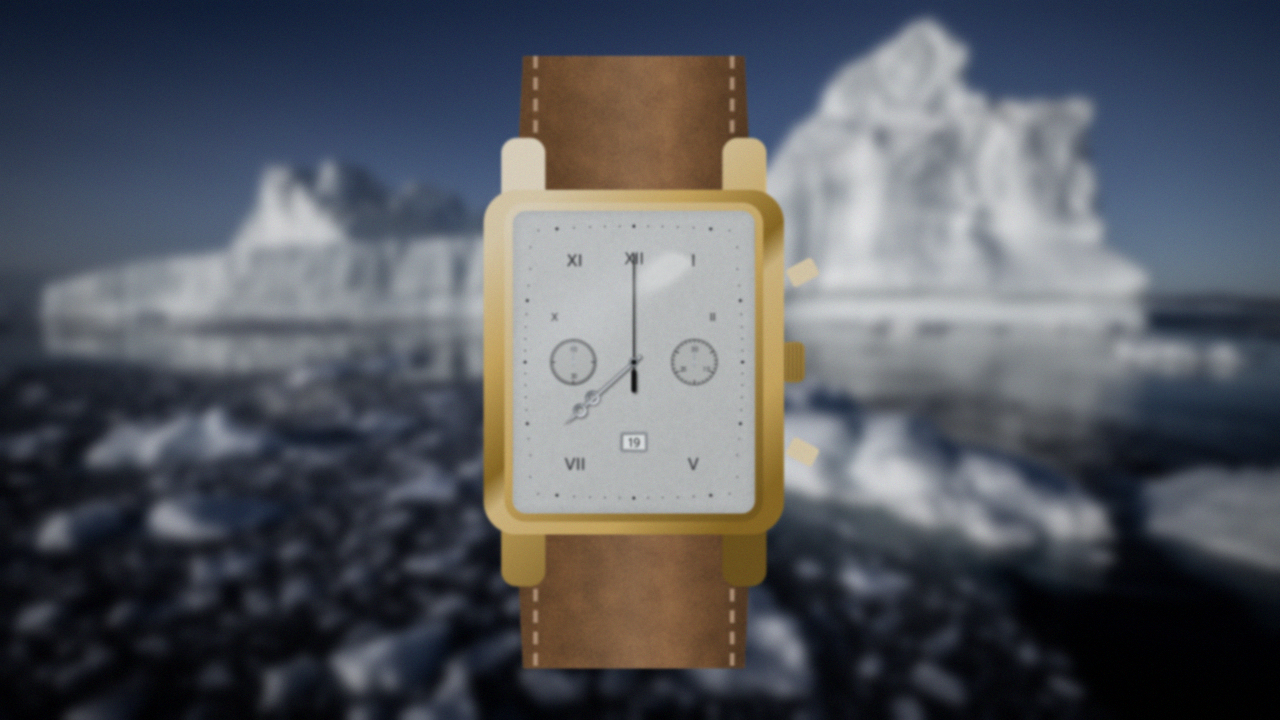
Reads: 7:38
